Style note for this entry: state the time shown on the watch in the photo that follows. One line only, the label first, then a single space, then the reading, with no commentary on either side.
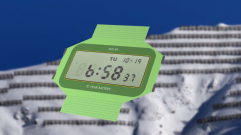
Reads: 6:58:37
